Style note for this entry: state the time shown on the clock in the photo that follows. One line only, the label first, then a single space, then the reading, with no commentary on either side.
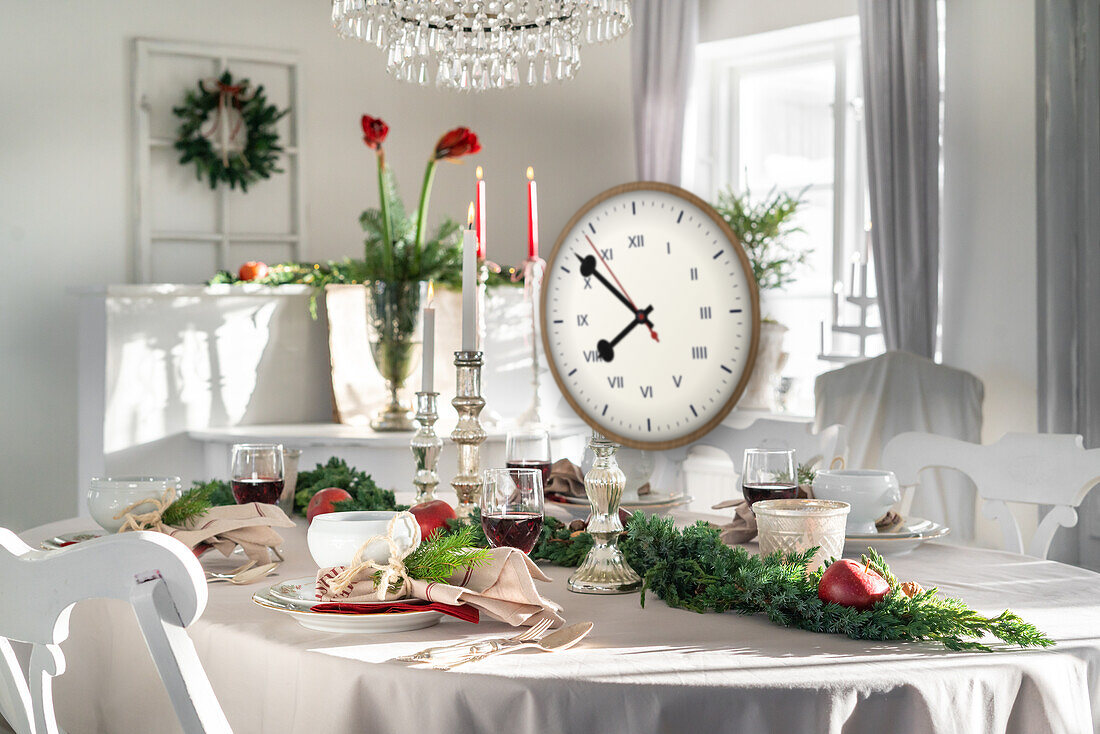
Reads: 7:51:54
